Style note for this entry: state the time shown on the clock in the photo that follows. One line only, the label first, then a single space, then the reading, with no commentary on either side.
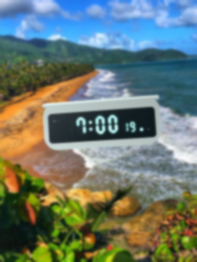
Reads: 7:00
